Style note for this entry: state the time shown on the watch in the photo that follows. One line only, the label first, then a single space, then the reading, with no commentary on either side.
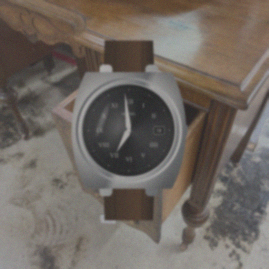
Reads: 6:59
